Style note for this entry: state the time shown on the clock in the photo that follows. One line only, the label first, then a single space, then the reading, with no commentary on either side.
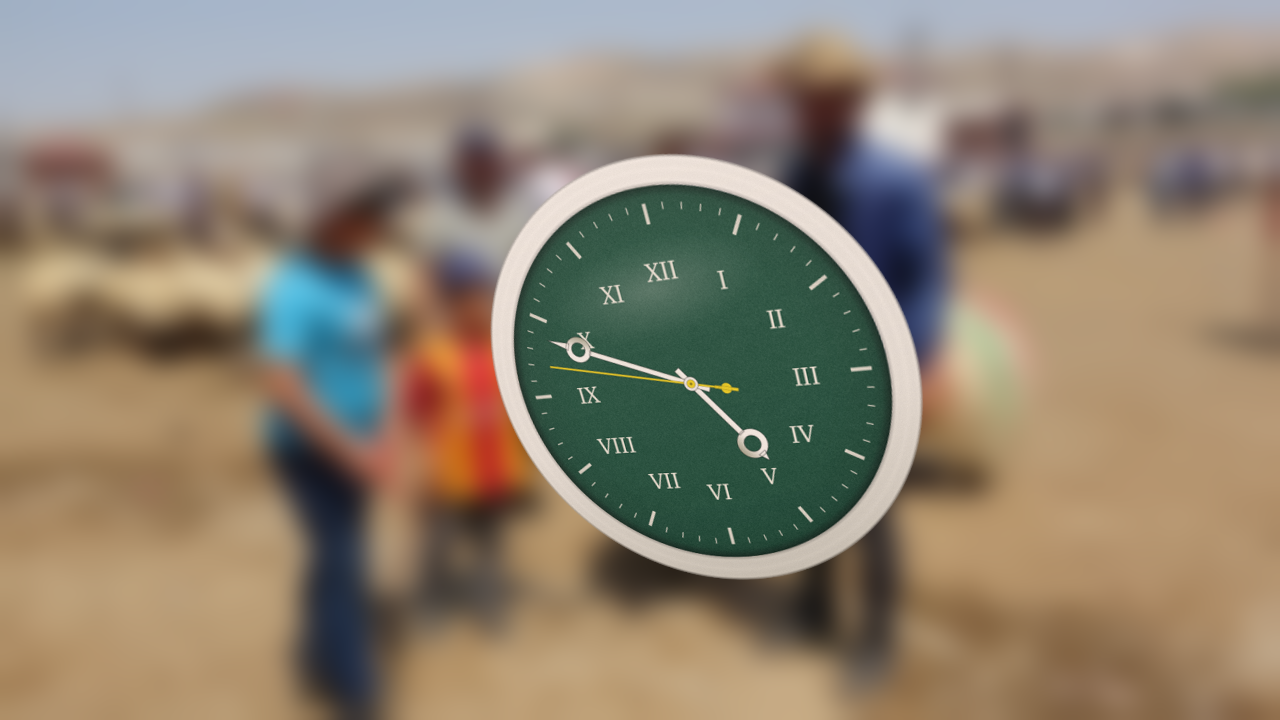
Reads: 4:48:47
